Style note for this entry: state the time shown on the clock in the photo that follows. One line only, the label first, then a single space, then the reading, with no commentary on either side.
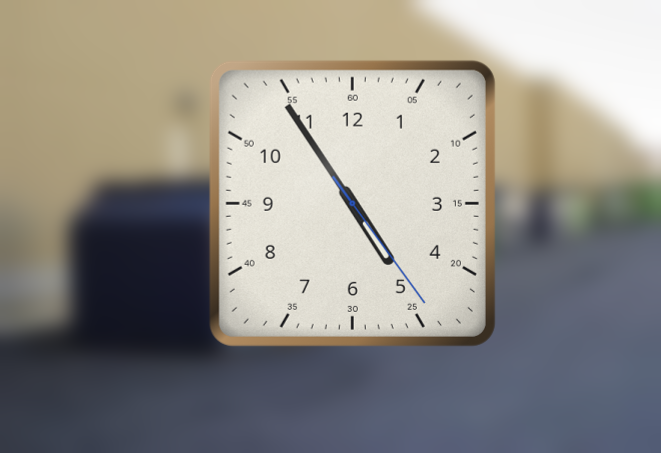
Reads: 4:54:24
